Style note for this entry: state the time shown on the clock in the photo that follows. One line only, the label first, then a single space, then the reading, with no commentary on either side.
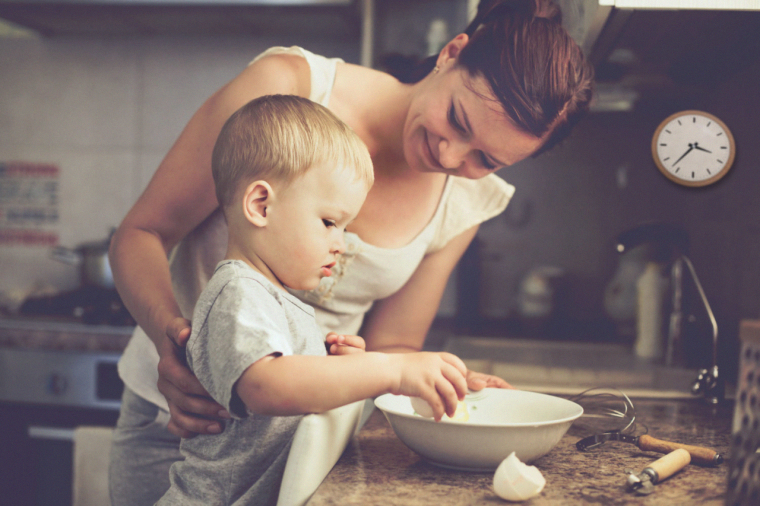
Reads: 3:37
